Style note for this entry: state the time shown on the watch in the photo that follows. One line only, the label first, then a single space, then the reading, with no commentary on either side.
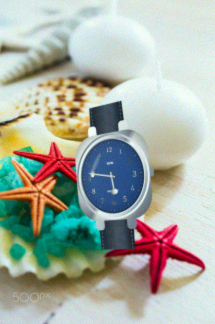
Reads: 5:47
